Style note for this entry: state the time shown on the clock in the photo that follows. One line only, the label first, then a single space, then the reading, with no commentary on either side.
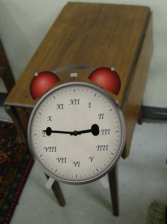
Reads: 2:46
